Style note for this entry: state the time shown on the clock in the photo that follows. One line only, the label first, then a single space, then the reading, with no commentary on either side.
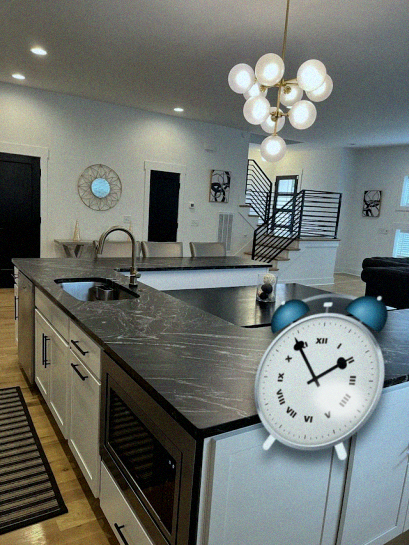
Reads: 1:54
